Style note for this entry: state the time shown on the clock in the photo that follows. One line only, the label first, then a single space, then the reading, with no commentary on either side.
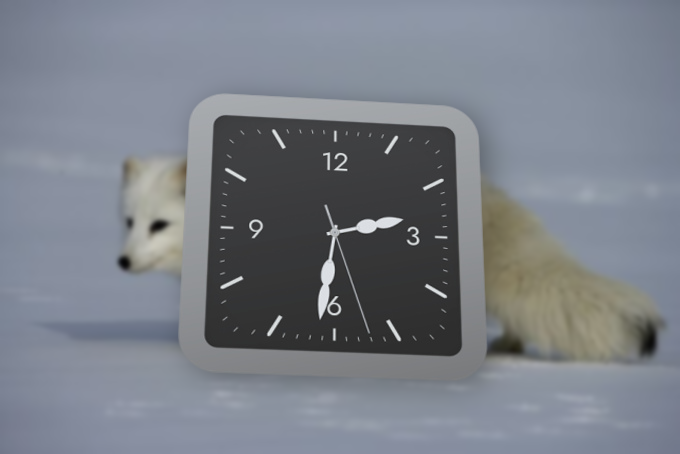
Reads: 2:31:27
